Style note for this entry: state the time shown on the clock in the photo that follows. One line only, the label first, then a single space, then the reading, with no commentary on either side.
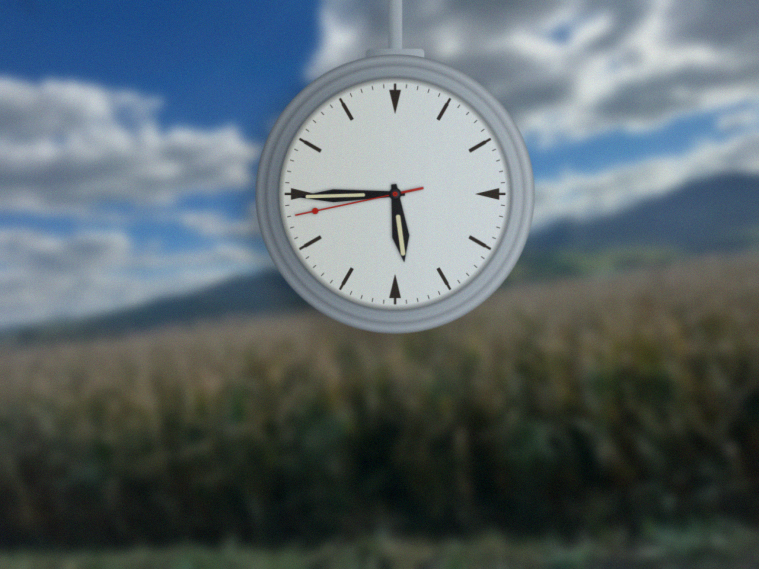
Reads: 5:44:43
